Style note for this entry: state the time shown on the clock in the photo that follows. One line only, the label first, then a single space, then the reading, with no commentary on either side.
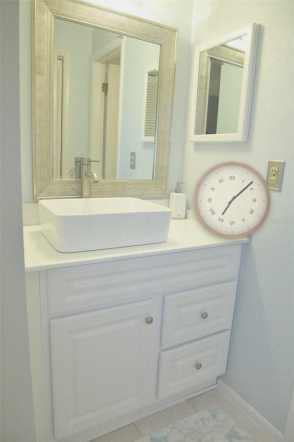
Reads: 7:08
